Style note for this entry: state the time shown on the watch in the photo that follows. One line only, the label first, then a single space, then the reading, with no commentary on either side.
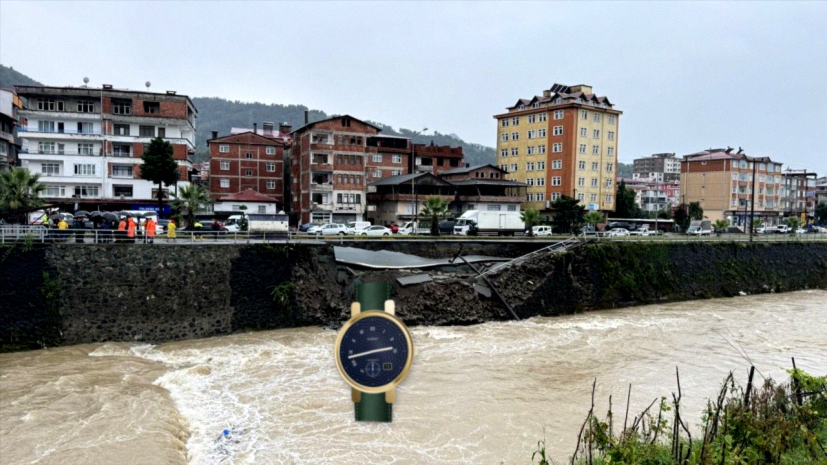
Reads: 2:43
